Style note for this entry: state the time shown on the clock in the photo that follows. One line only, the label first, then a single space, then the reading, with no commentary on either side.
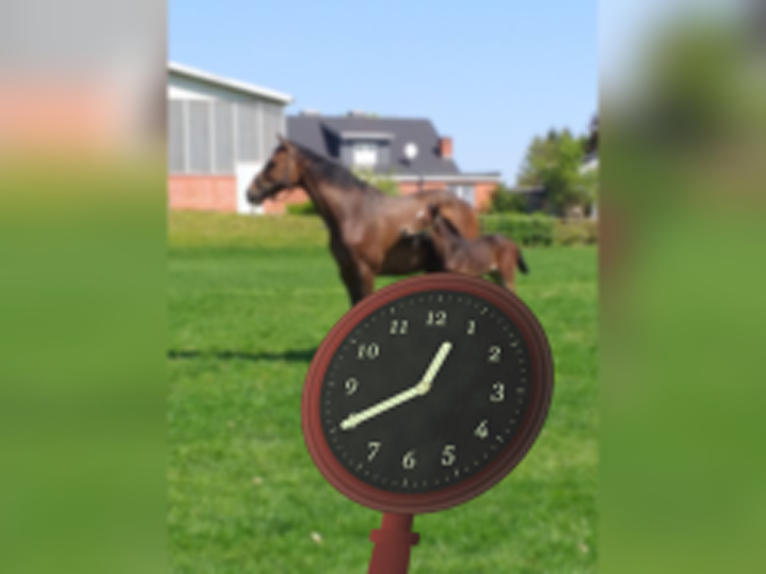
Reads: 12:40
